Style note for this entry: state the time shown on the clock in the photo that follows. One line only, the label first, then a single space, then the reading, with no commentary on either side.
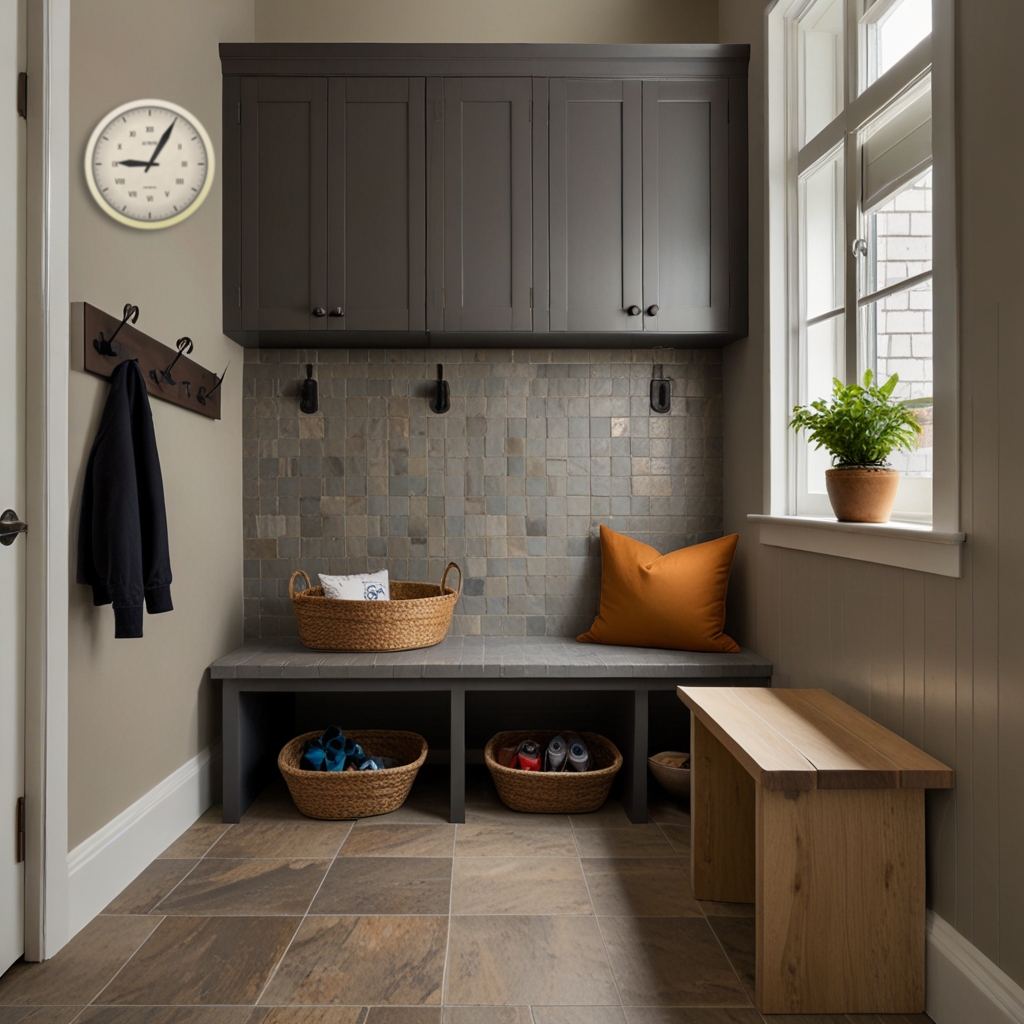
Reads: 9:05
